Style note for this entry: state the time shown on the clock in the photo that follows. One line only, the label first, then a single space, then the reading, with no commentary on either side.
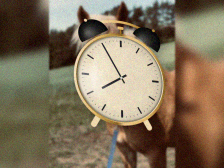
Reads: 7:55
